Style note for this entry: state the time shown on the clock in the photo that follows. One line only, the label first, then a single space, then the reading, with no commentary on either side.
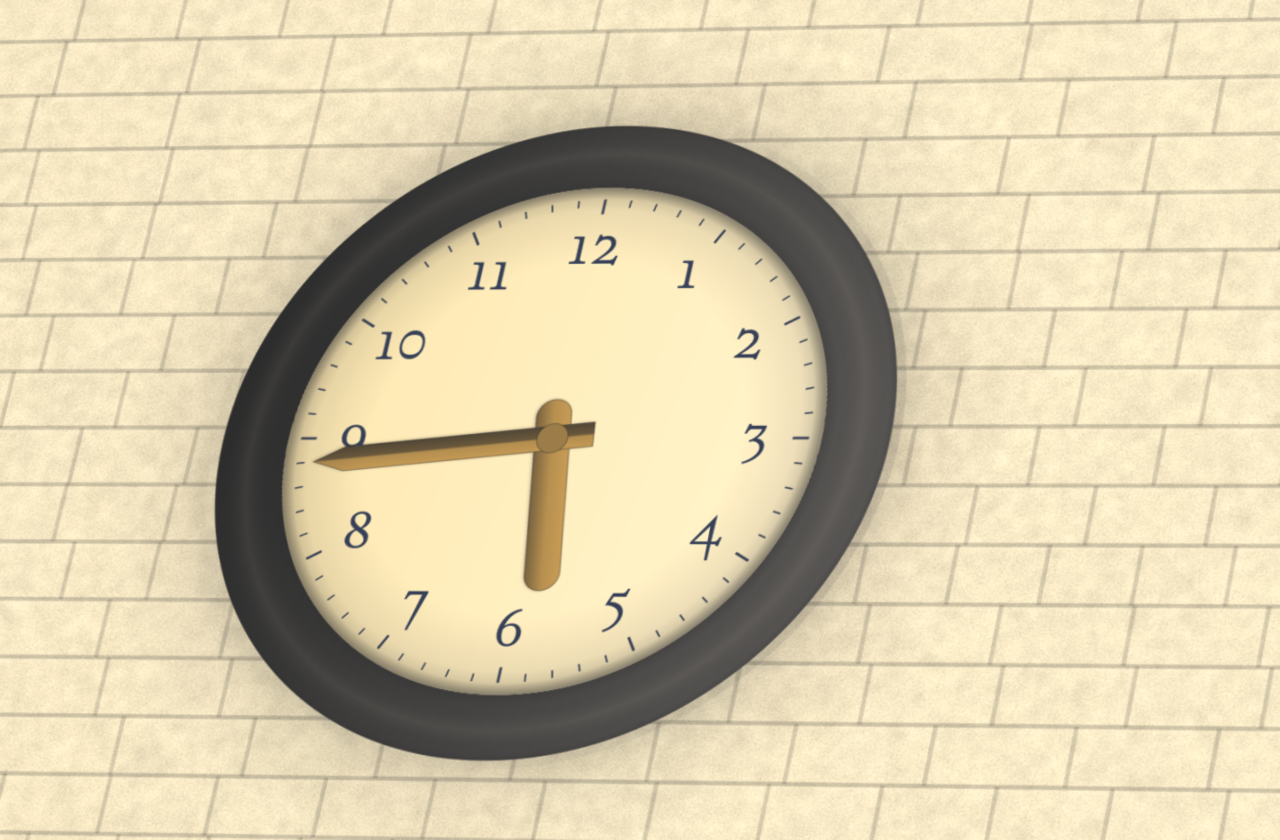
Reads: 5:44
